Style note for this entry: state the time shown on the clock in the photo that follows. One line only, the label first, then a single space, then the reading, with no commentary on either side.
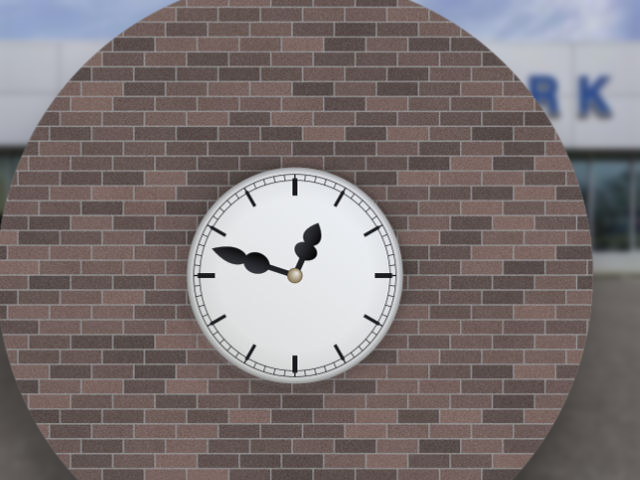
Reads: 12:48
